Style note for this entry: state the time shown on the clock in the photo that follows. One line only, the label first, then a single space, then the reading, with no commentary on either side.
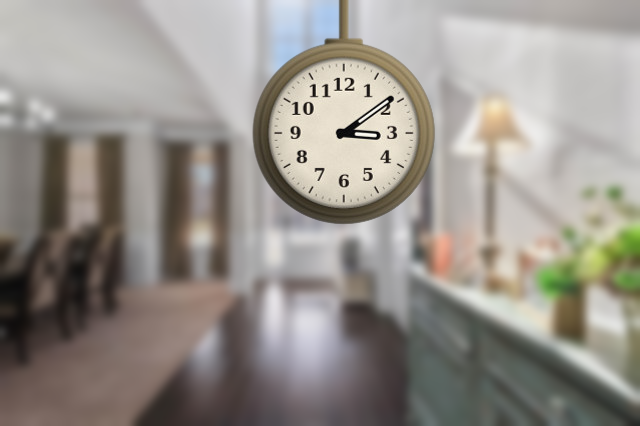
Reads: 3:09
